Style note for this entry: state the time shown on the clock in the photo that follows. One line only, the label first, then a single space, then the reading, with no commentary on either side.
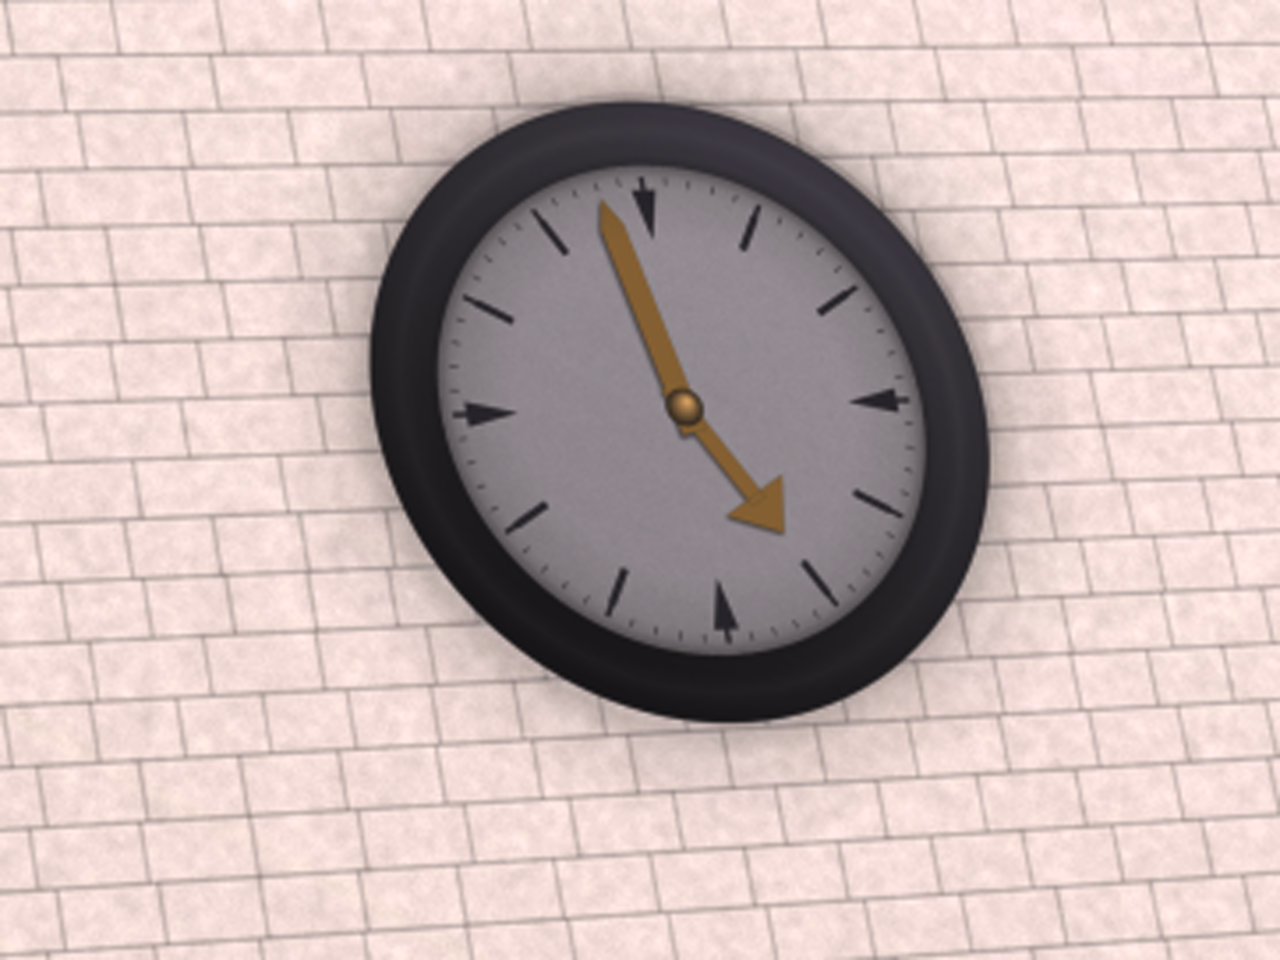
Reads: 4:58
